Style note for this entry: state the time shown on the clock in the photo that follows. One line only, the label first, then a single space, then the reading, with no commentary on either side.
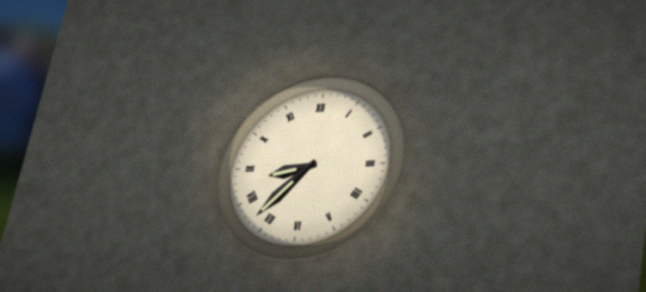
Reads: 8:37
